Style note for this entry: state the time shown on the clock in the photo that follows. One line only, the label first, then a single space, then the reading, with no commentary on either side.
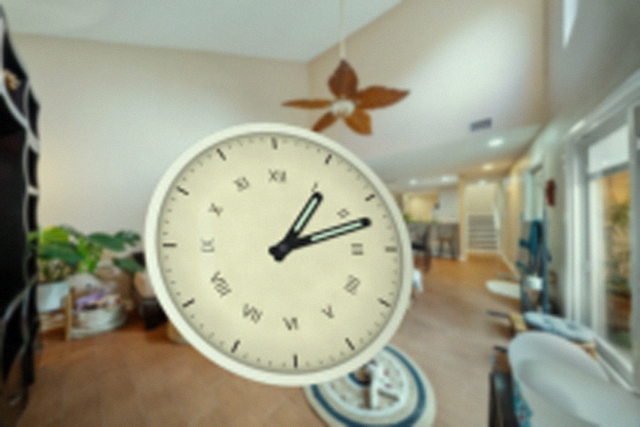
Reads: 1:12
